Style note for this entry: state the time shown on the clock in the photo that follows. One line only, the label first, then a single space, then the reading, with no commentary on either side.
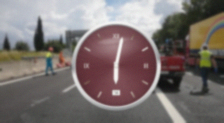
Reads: 6:02
